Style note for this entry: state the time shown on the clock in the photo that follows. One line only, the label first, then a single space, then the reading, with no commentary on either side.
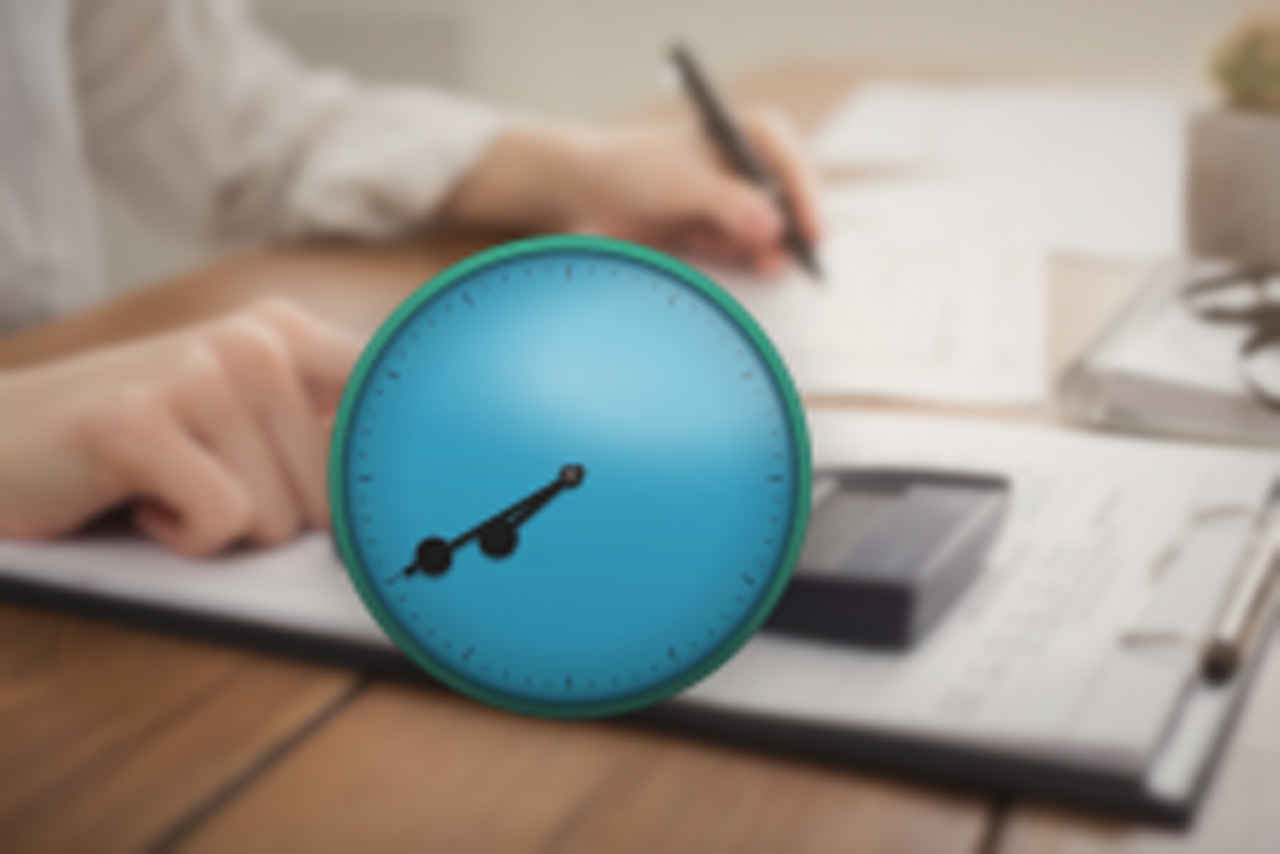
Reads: 7:40
